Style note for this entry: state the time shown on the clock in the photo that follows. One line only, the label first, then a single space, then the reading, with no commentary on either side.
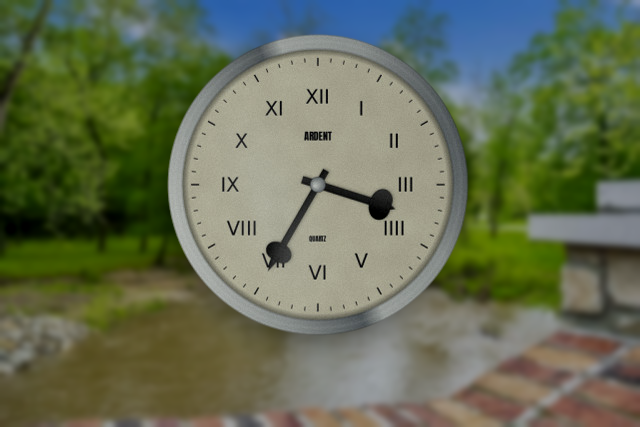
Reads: 3:35
